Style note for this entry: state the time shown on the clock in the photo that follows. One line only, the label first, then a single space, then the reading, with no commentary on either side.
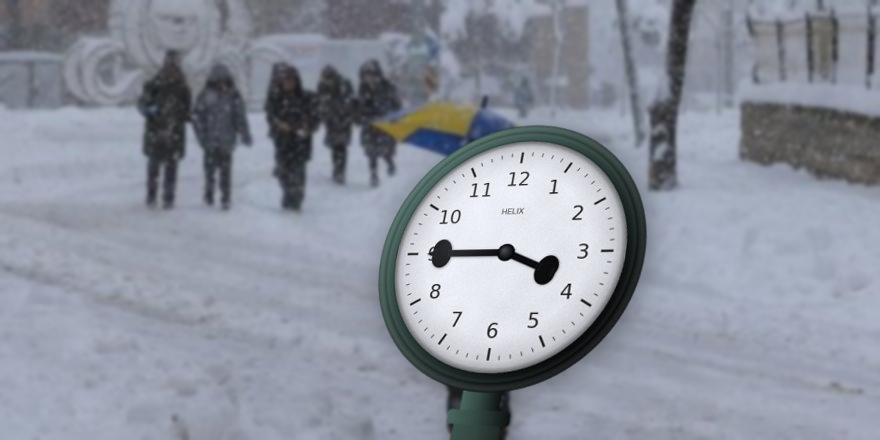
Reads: 3:45
